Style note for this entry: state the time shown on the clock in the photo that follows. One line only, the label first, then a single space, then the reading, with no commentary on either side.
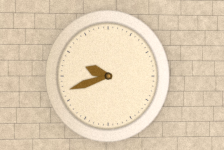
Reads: 9:42
